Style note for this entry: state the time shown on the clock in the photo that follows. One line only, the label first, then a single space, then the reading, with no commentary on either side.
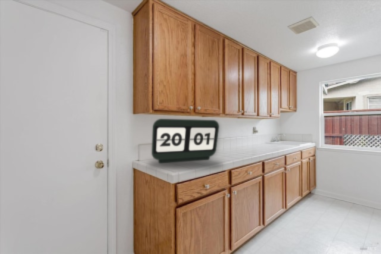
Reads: 20:01
